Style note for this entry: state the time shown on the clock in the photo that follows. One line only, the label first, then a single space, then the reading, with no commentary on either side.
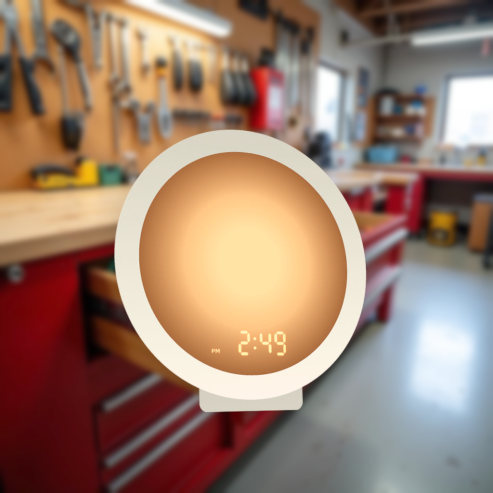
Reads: 2:49
